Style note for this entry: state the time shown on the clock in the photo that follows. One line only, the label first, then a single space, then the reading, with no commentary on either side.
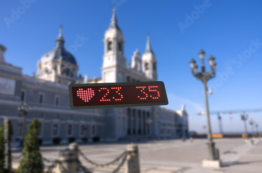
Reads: 23:35
